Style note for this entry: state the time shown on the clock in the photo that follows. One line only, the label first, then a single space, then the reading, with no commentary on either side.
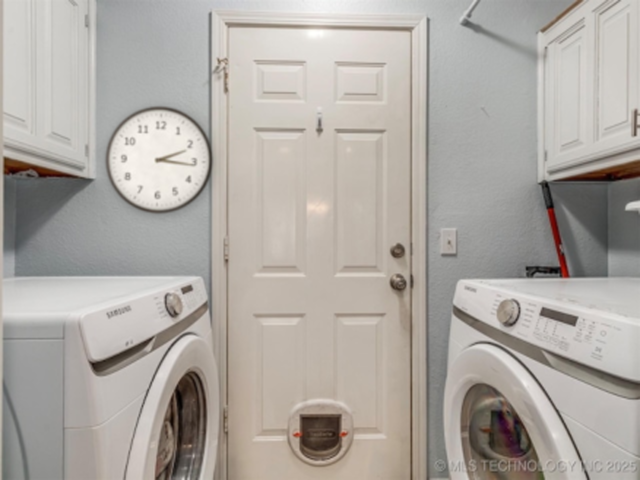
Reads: 2:16
